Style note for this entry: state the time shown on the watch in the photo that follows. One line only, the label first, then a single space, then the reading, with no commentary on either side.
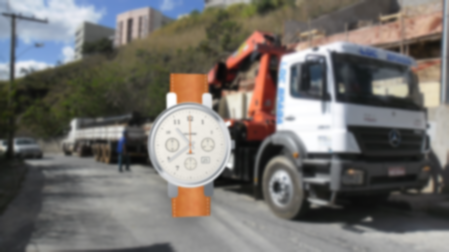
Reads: 10:39
